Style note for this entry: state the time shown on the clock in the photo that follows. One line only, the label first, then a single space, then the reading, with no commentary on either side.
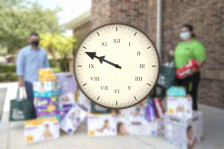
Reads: 9:49
